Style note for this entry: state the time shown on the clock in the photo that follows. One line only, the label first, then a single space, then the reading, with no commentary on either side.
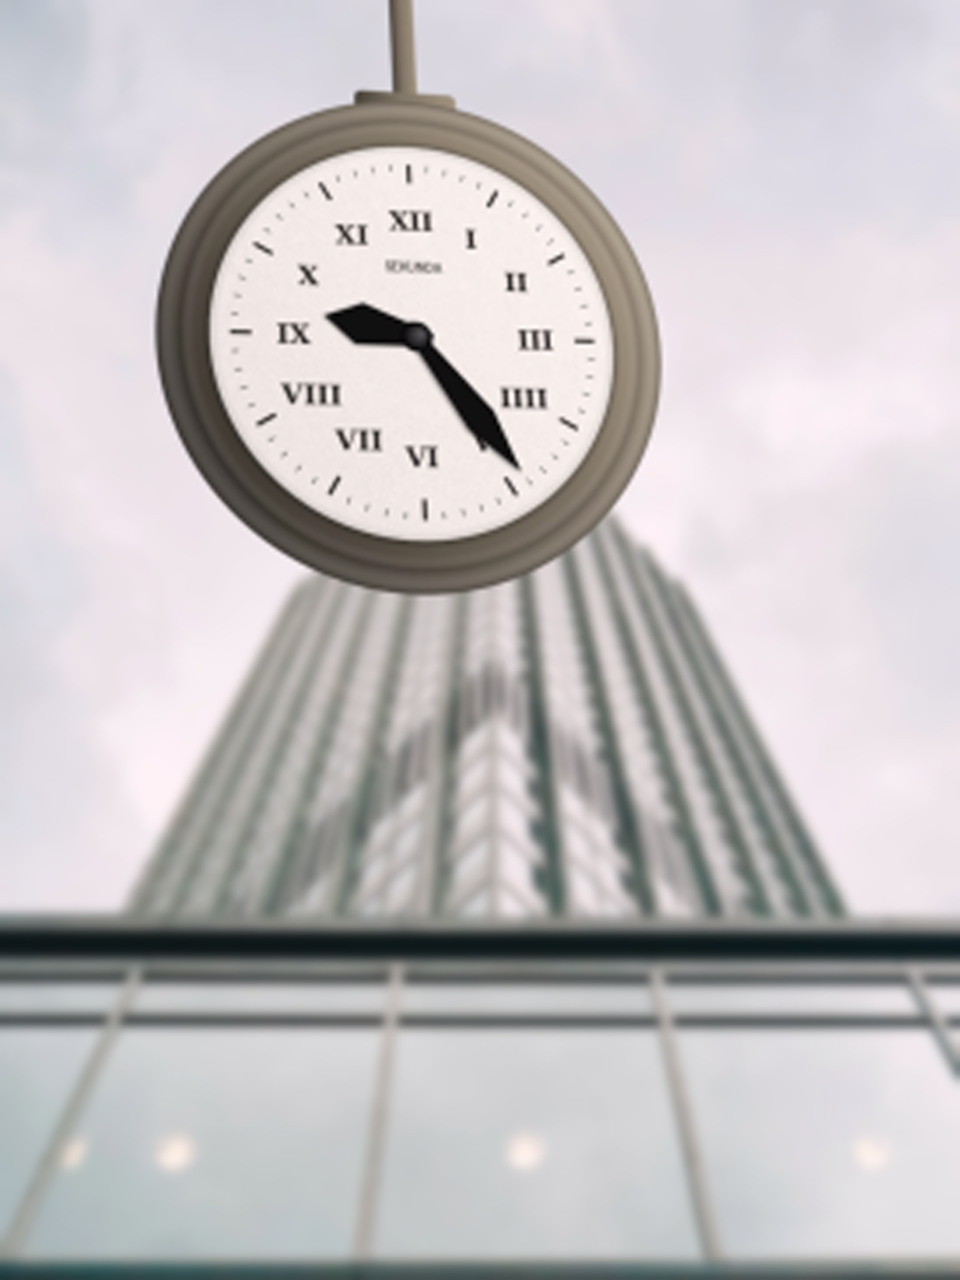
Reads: 9:24
